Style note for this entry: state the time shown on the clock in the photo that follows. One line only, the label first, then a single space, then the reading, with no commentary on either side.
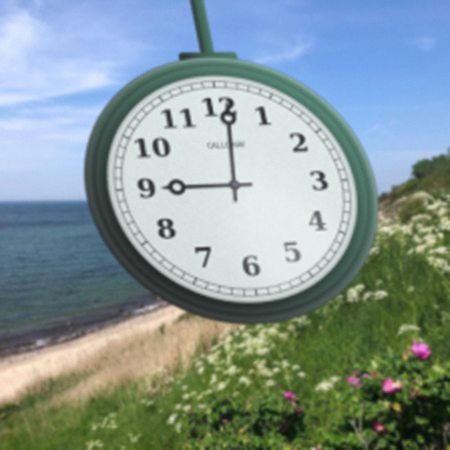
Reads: 9:01
